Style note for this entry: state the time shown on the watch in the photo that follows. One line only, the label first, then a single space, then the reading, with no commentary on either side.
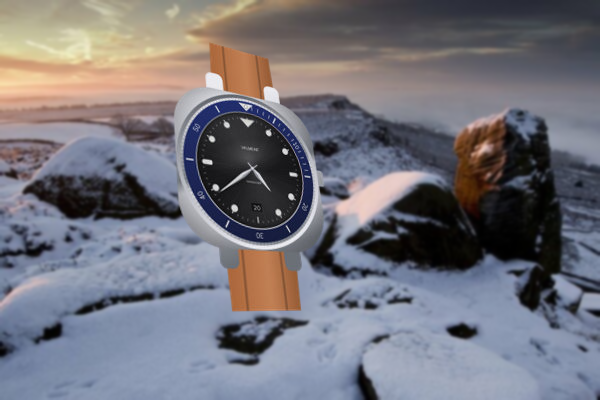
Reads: 4:39
